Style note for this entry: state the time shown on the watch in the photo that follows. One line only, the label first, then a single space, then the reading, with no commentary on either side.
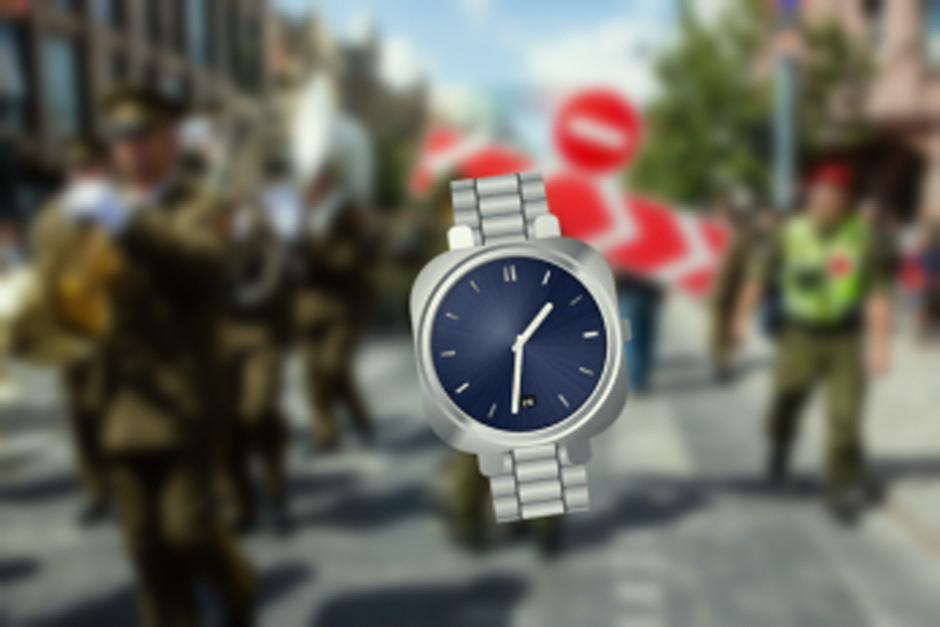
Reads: 1:32
